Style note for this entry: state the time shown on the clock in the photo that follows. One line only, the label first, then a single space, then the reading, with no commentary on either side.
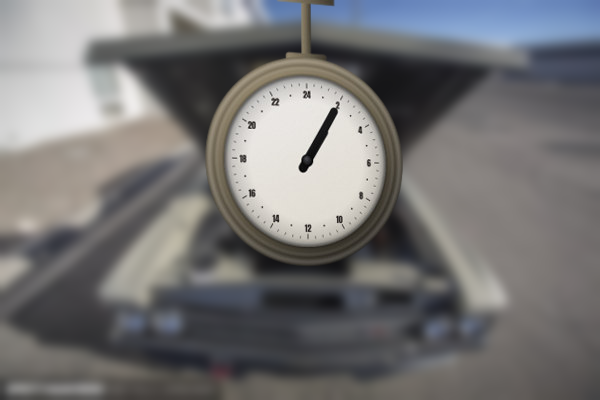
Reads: 2:05
